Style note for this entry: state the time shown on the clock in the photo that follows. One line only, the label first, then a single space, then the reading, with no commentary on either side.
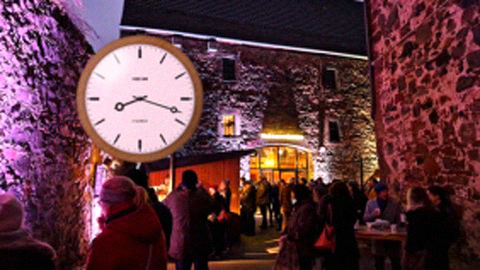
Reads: 8:18
